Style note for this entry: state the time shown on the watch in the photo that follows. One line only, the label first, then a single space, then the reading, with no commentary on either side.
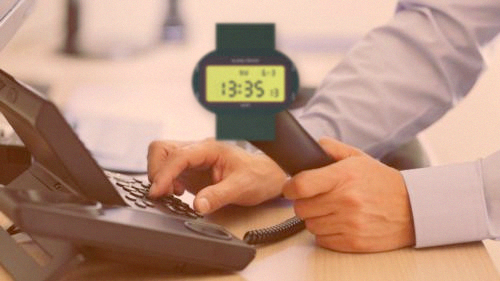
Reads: 13:35
